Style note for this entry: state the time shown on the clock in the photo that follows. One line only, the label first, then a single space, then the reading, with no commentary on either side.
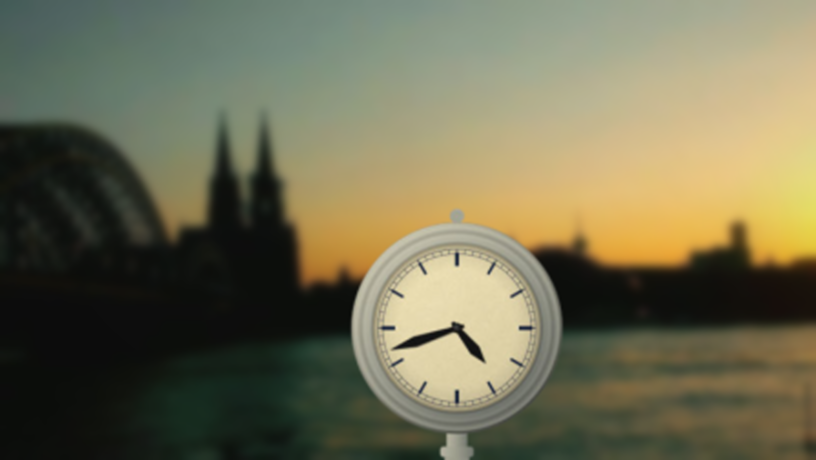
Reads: 4:42
